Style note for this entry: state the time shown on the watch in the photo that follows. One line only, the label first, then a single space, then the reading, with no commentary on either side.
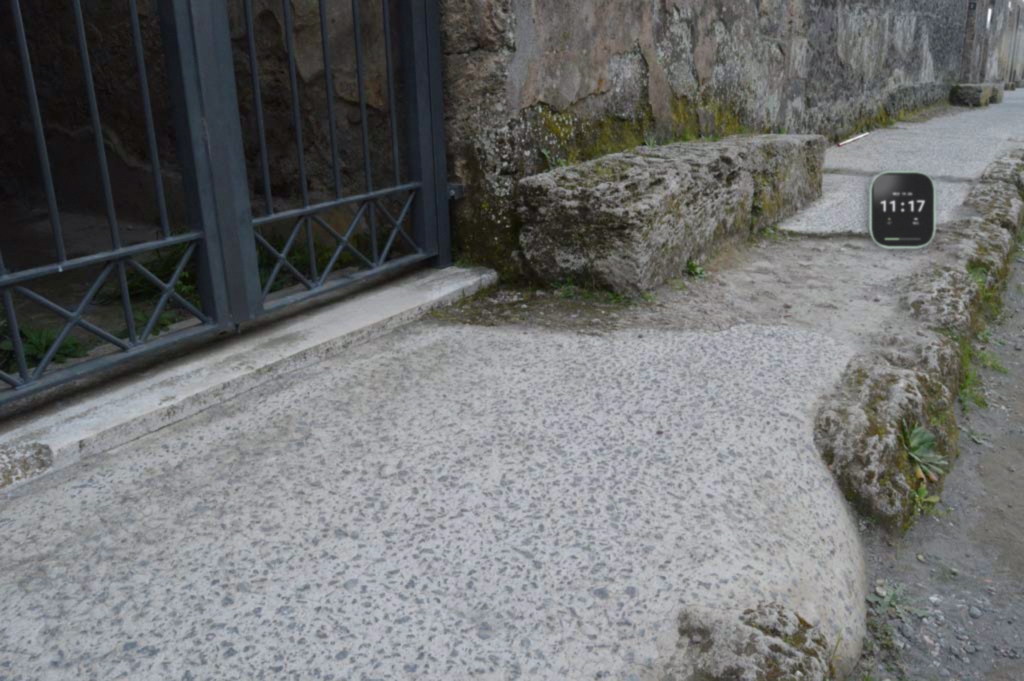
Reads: 11:17
